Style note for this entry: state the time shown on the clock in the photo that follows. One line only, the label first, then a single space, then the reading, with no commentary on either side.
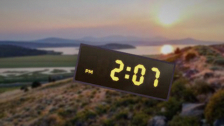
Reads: 2:07
